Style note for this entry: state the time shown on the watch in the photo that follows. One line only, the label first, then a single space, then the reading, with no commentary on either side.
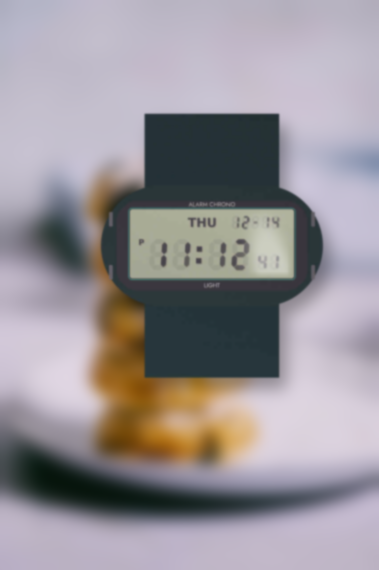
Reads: 11:12:41
